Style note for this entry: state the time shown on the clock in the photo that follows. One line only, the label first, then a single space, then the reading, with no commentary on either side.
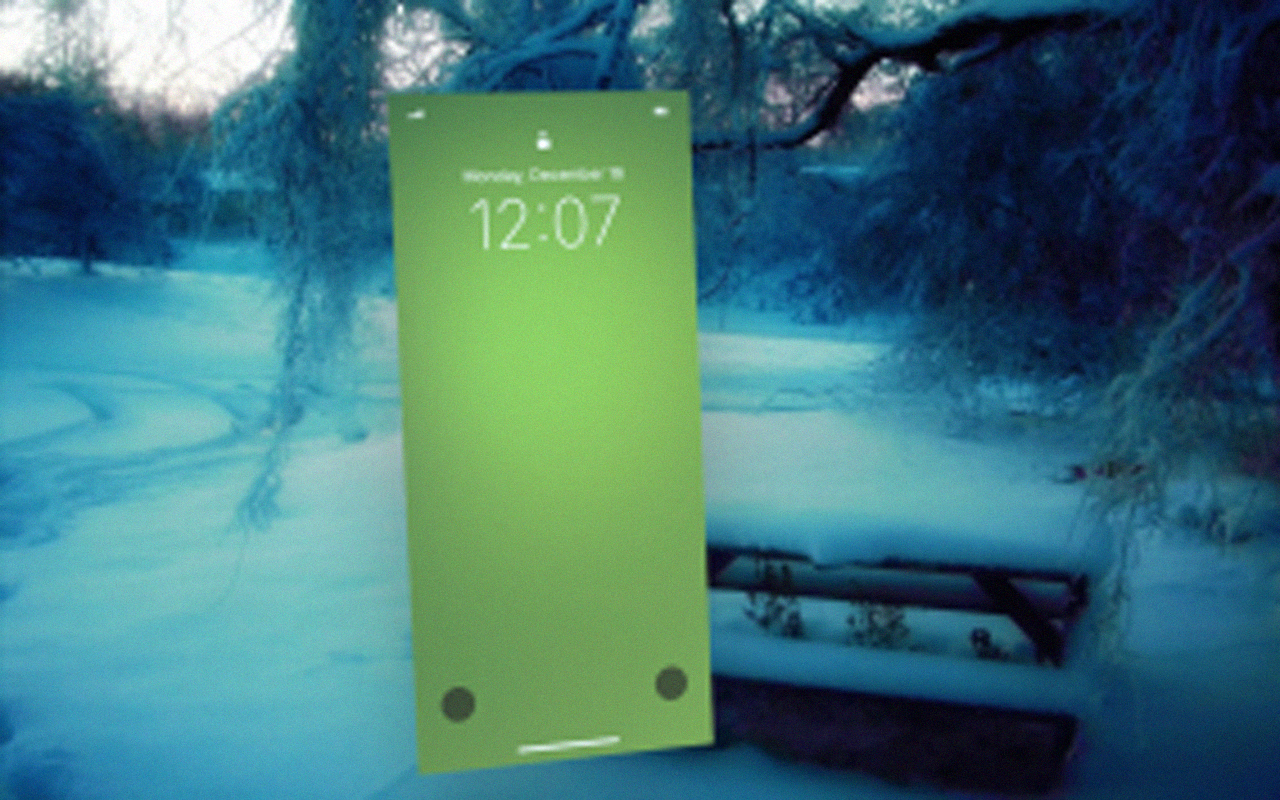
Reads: 12:07
